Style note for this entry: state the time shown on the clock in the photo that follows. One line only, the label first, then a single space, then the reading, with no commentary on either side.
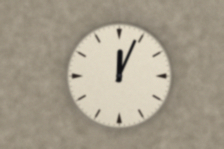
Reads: 12:04
